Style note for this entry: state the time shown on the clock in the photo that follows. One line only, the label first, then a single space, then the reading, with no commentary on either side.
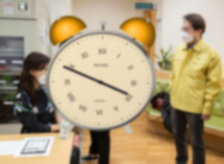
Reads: 3:49
